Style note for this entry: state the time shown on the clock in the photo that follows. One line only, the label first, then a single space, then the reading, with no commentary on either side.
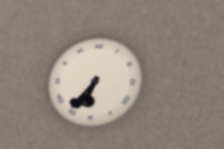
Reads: 6:36
